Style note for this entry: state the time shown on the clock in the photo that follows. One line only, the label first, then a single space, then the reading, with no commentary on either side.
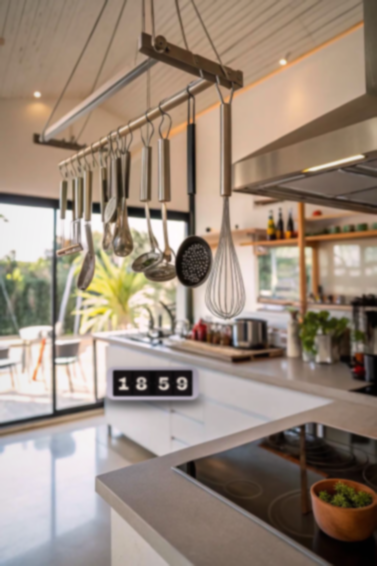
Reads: 18:59
